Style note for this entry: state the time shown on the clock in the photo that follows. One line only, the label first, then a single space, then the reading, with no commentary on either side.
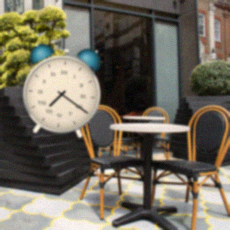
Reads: 7:20
